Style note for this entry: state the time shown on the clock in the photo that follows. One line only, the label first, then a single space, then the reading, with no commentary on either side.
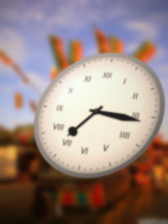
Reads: 7:16
